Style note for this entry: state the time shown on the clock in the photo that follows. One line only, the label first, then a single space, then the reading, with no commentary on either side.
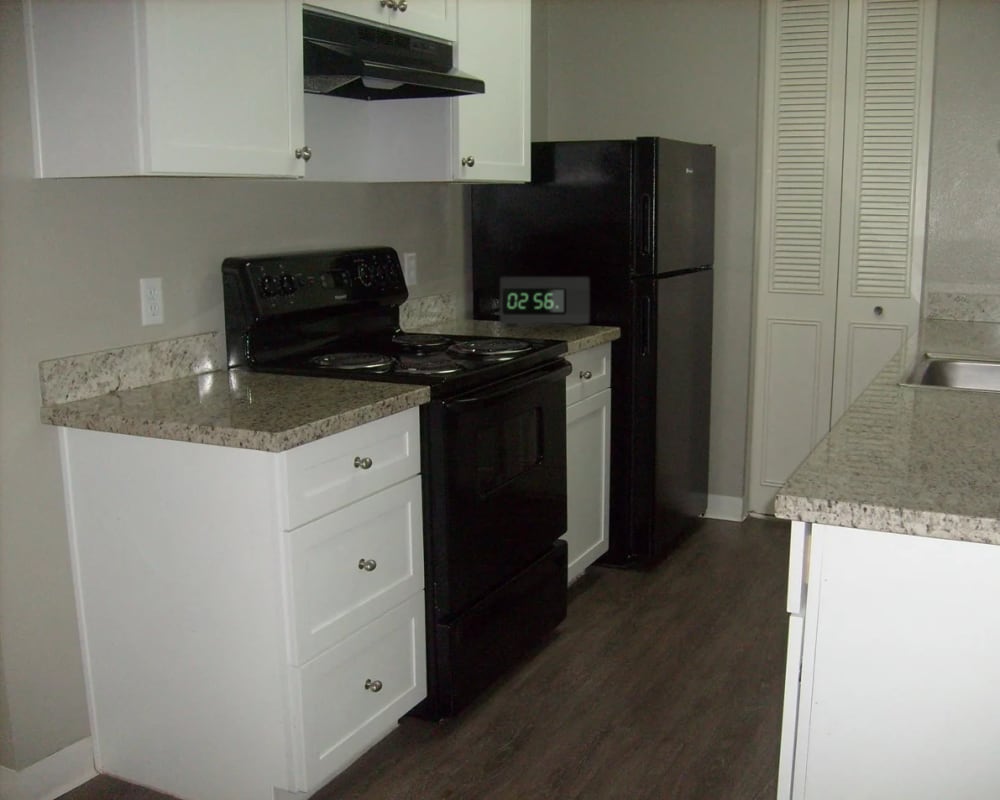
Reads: 2:56
